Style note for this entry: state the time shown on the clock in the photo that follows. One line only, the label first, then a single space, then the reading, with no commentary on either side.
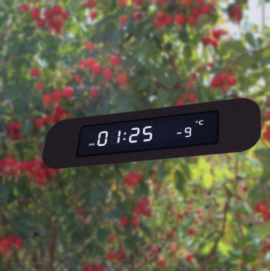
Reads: 1:25
